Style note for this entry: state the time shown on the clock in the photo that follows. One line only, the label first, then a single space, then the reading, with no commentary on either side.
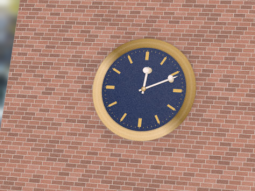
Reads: 12:11
